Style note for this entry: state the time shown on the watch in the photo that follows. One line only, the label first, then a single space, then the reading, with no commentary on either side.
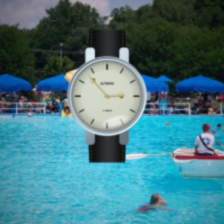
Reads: 2:53
